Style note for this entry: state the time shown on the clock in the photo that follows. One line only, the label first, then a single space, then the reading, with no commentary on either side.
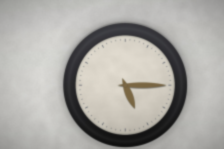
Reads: 5:15
